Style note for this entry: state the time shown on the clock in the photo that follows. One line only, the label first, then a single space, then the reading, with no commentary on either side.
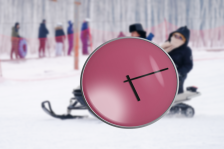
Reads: 5:12
